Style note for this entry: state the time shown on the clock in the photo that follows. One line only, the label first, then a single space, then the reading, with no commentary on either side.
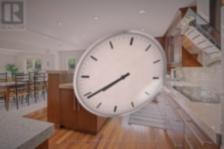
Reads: 7:39
